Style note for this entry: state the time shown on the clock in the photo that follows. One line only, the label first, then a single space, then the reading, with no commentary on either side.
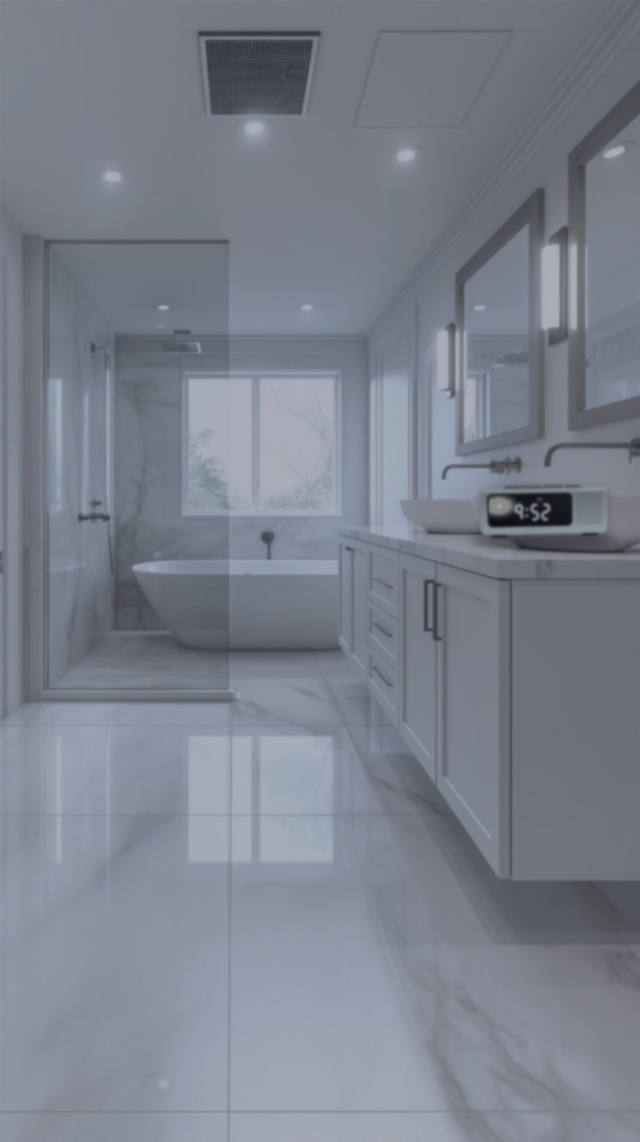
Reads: 9:52
